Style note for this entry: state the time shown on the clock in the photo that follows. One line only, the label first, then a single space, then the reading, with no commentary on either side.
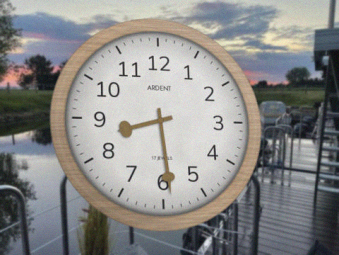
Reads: 8:29
